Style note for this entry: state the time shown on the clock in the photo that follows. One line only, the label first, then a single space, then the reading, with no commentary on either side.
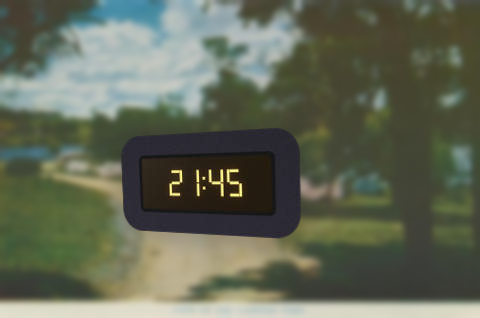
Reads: 21:45
